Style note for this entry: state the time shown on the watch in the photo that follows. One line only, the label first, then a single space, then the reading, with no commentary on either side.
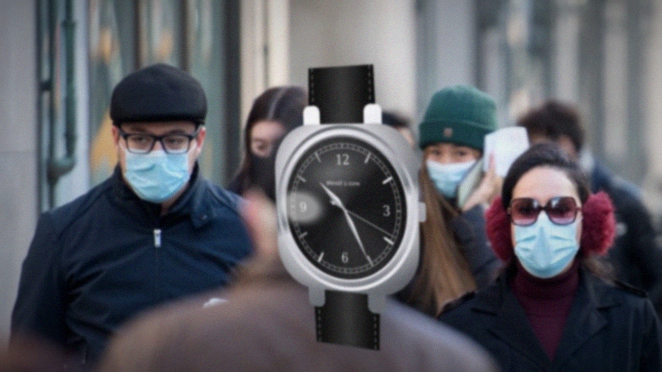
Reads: 10:25:19
